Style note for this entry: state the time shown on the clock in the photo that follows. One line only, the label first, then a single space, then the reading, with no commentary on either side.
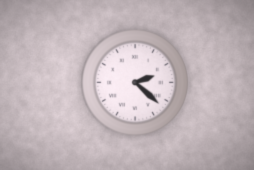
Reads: 2:22
